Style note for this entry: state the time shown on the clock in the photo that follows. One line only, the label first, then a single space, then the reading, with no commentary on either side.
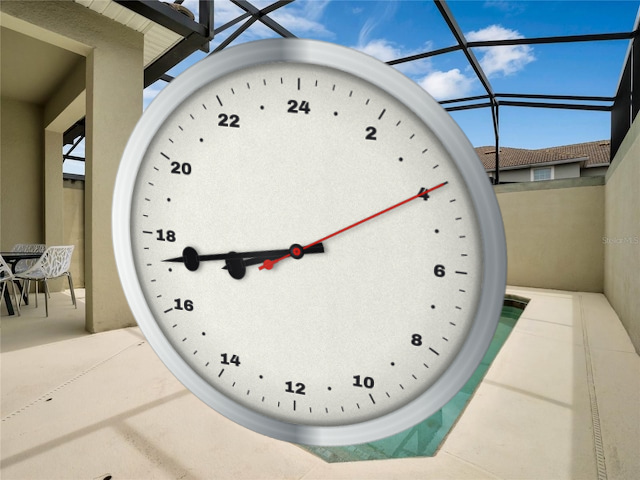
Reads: 16:43:10
